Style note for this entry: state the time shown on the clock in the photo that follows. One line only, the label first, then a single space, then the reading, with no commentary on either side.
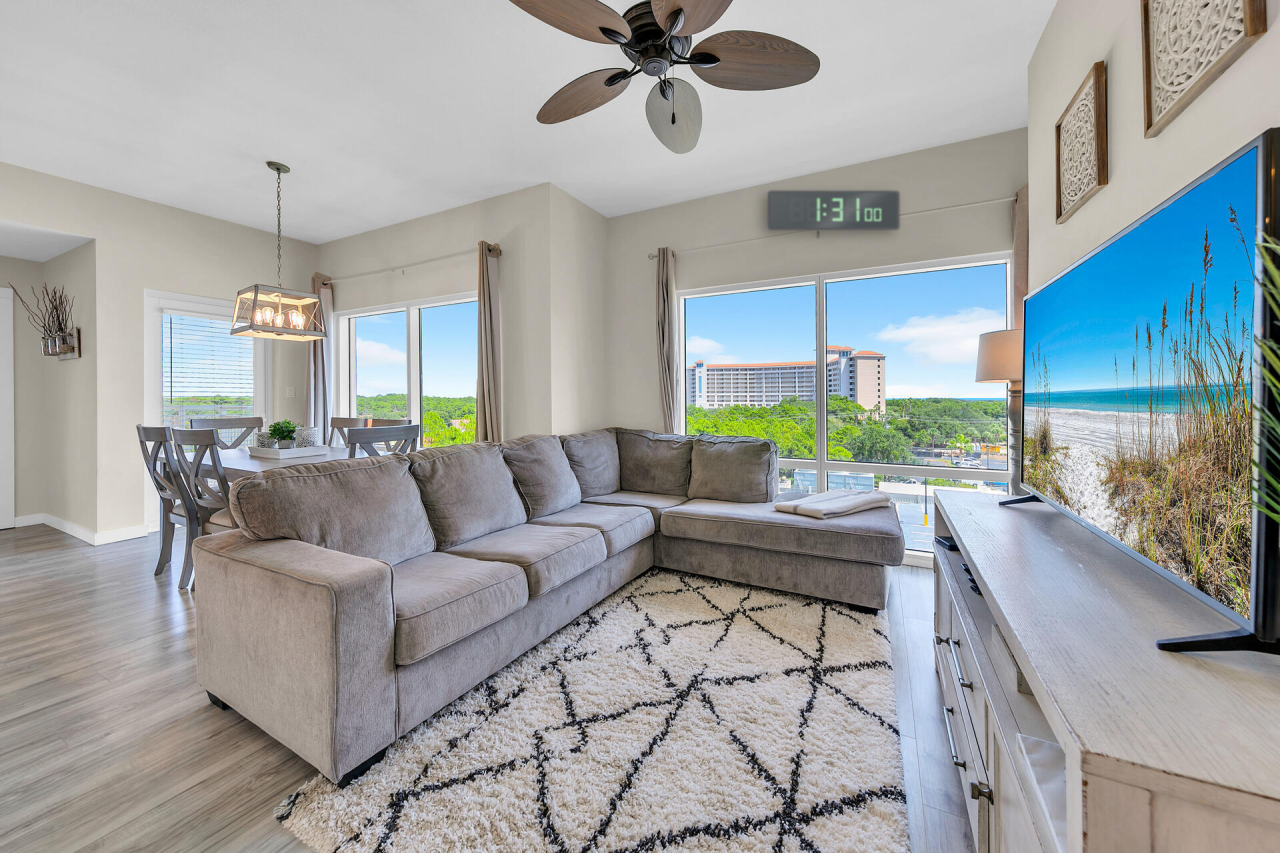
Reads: 1:31:00
